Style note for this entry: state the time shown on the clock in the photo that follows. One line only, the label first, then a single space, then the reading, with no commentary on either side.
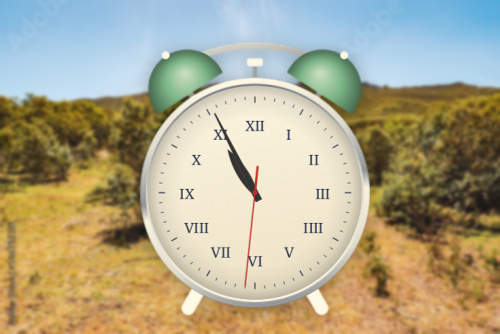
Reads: 10:55:31
